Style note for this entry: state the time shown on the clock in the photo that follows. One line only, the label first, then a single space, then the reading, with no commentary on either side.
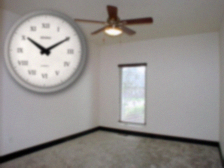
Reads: 10:10
